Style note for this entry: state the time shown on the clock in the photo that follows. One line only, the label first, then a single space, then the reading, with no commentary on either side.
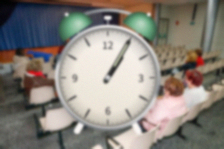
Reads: 1:05
